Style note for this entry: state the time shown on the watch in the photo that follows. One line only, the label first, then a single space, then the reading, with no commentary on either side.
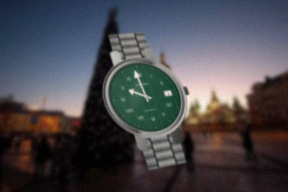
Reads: 9:59
